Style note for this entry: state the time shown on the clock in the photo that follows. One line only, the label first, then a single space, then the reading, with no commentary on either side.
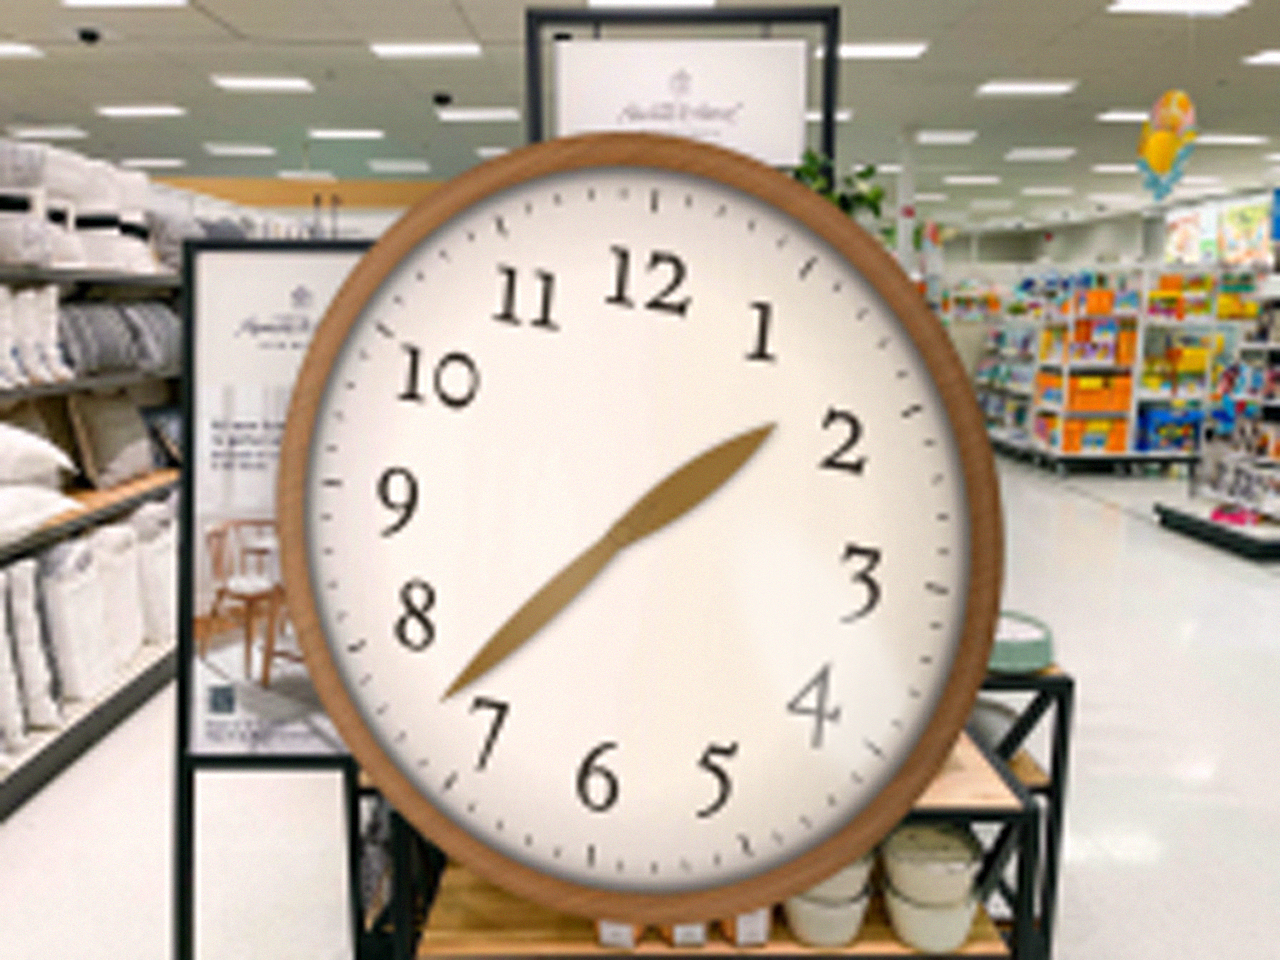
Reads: 1:37
